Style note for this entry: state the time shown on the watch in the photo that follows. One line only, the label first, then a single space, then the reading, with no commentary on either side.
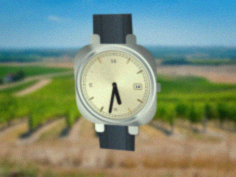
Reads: 5:32
